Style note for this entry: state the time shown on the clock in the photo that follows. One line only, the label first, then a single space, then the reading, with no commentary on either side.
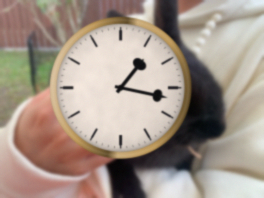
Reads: 1:17
